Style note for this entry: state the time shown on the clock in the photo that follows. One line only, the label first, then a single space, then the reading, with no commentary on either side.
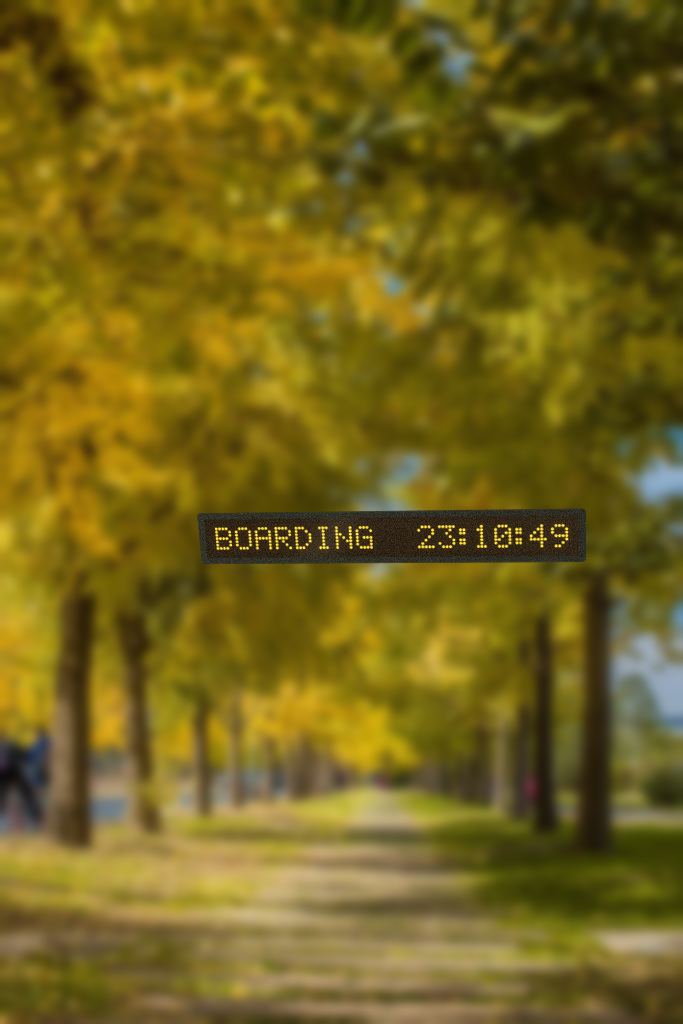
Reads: 23:10:49
